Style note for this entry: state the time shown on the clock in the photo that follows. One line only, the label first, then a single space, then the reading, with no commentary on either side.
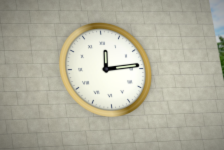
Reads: 12:14
